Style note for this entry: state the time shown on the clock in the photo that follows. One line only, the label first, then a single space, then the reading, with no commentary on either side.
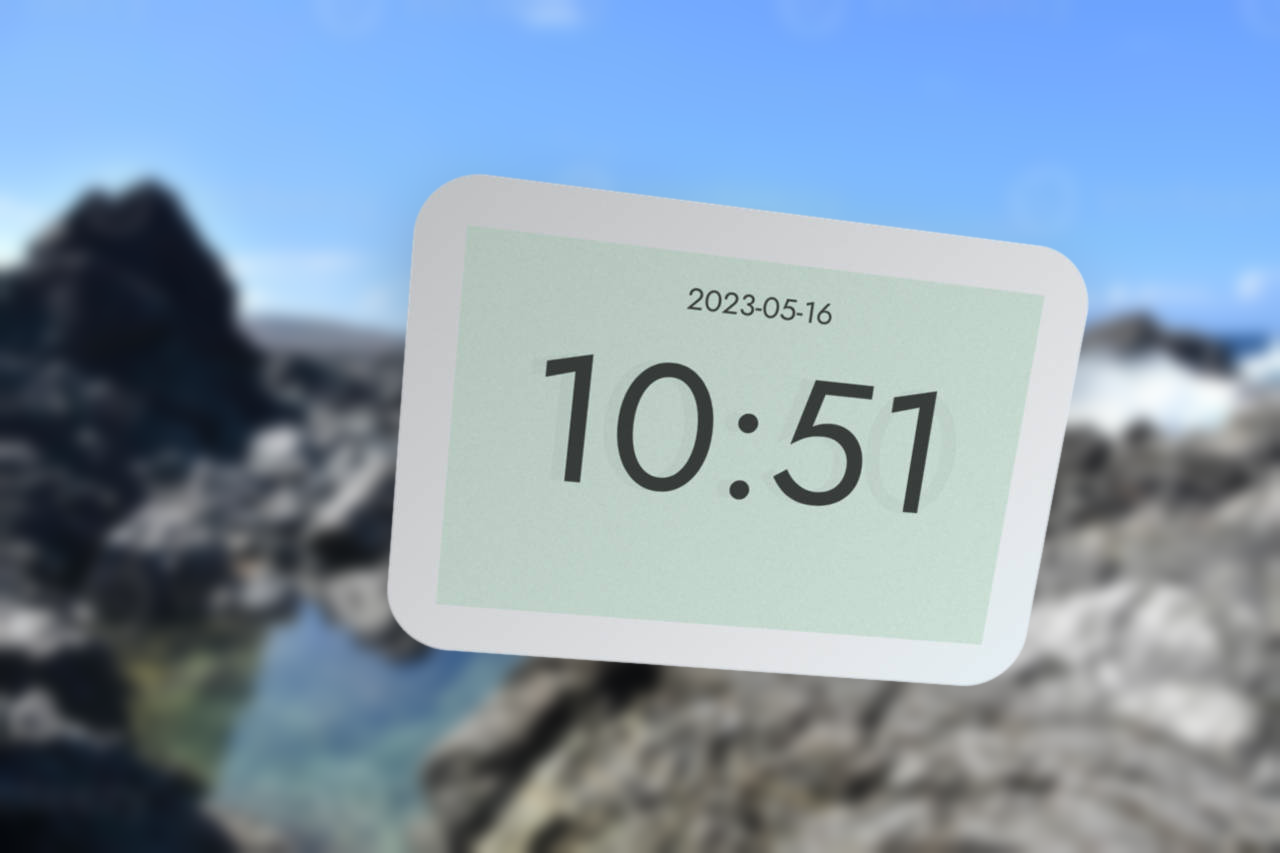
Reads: 10:51
